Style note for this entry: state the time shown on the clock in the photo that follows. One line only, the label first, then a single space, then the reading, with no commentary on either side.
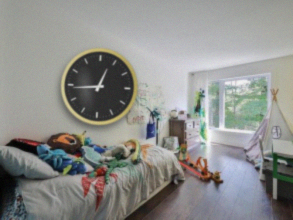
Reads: 12:44
